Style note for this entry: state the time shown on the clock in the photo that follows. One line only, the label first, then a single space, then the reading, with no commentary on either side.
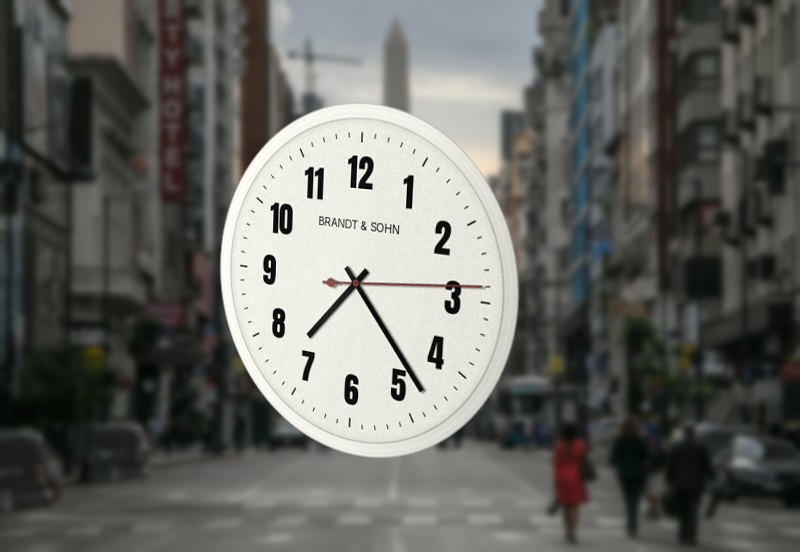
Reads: 7:23:14
